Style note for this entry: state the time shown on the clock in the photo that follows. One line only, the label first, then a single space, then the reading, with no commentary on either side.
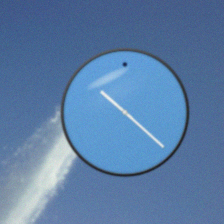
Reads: 10:22
